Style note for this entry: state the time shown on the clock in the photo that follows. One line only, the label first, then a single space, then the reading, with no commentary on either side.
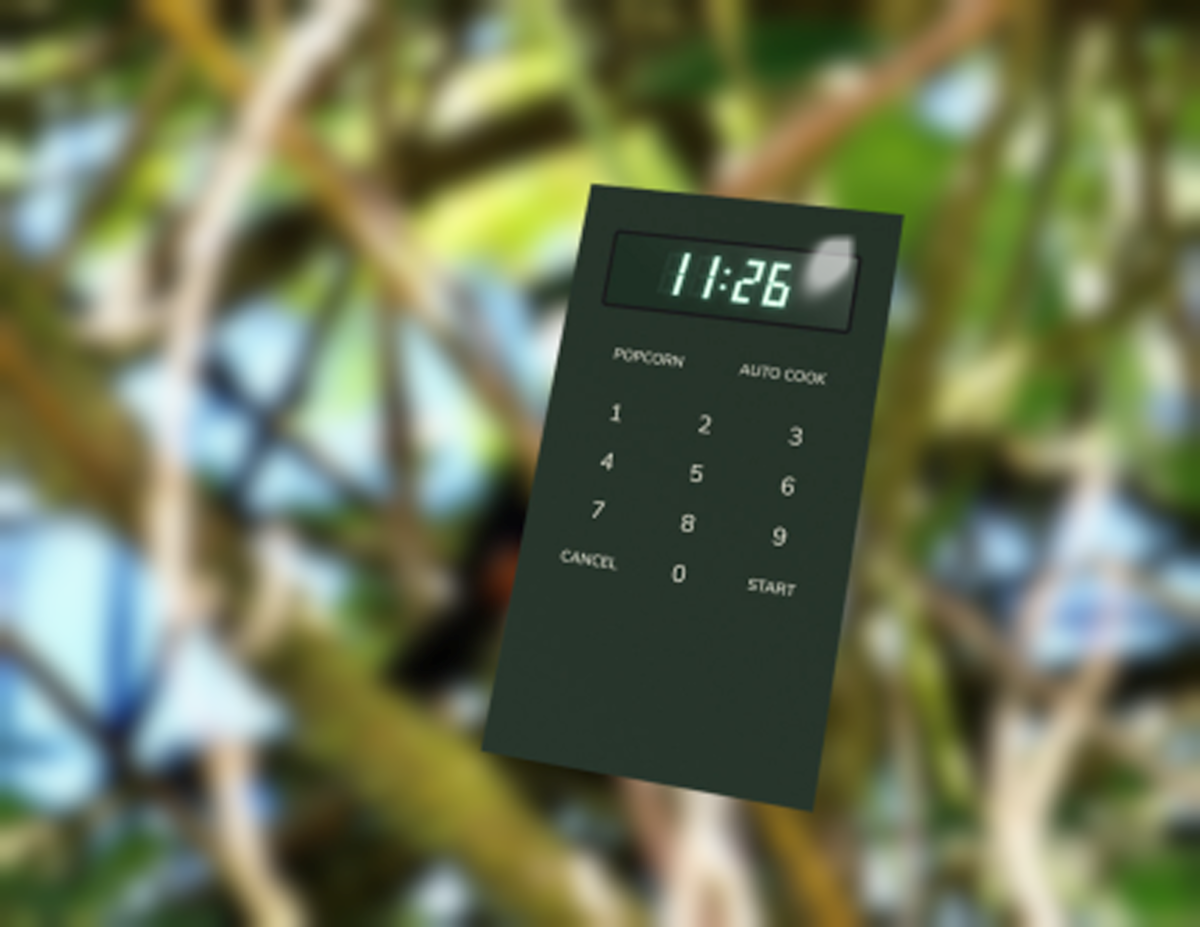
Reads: 11:26
